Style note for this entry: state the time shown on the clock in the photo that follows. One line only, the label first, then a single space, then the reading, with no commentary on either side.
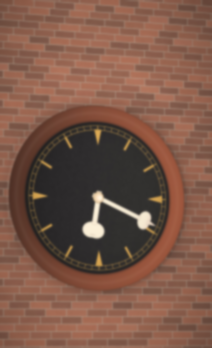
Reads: 6:19
